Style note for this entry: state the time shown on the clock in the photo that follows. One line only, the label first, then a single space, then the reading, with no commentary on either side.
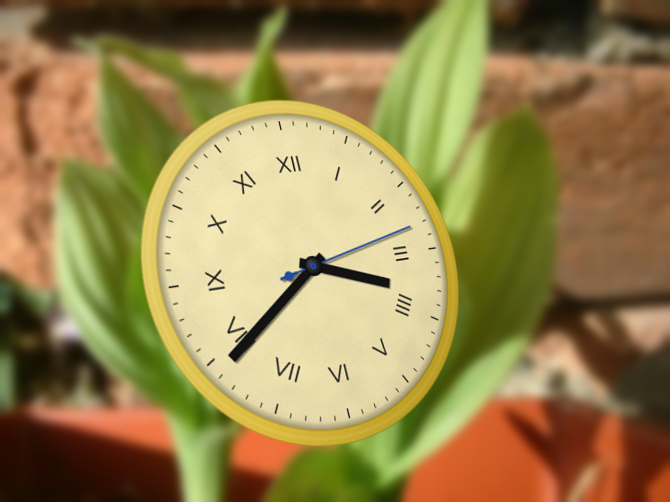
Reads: 3:39:13
